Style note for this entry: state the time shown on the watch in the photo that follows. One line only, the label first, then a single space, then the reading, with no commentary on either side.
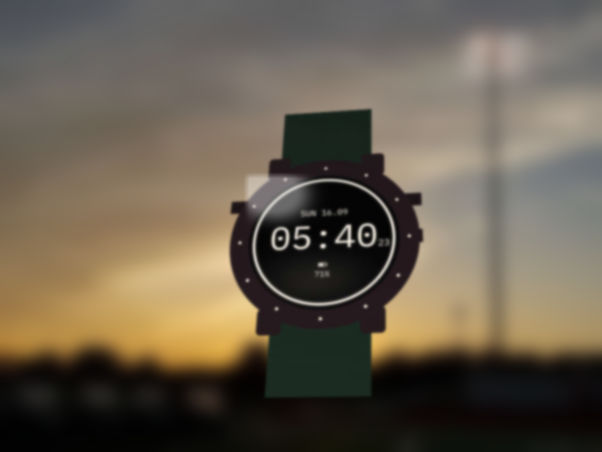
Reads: 5:40
